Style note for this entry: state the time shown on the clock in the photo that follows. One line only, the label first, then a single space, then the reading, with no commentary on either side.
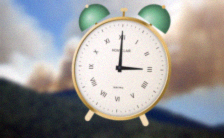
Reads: 3:00
